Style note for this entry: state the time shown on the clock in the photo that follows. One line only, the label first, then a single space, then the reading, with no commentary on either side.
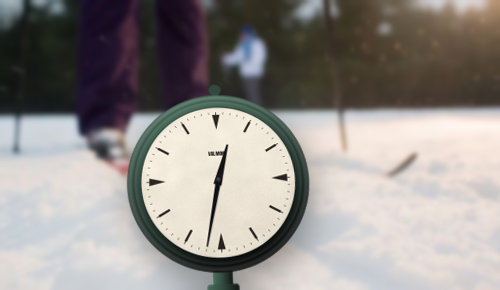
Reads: 12:32
